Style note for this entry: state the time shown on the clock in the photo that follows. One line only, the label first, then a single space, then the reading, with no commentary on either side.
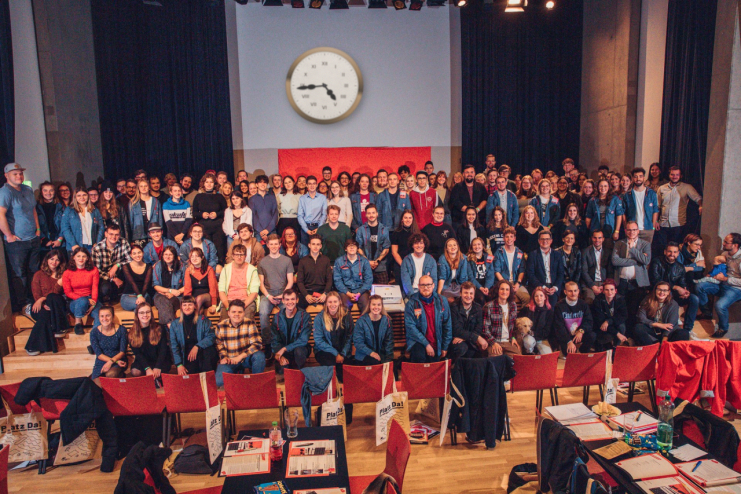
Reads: 4:44
